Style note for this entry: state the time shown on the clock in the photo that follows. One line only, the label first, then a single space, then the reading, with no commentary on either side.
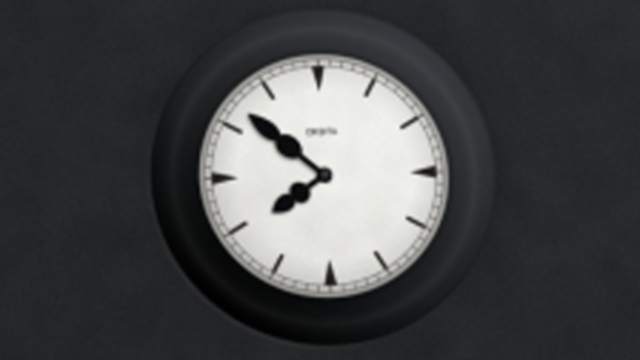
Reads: 7:52
